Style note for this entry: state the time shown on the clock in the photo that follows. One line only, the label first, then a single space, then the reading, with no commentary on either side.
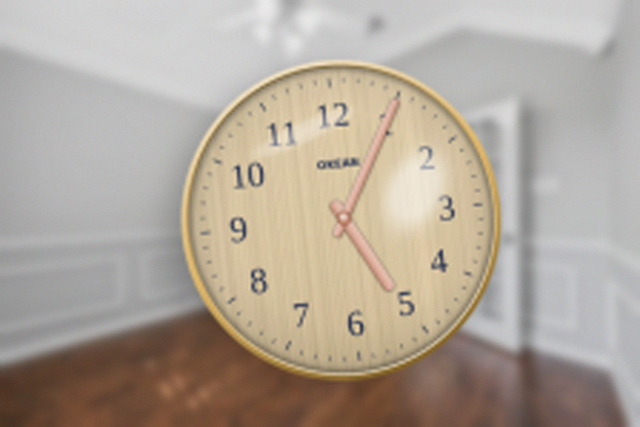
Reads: 5:05
